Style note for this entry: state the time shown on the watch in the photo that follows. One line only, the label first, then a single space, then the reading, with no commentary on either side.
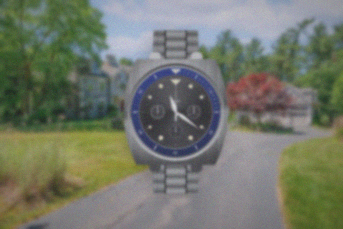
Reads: 11:21
